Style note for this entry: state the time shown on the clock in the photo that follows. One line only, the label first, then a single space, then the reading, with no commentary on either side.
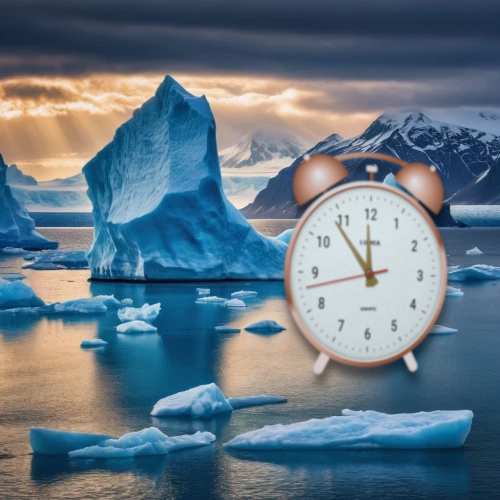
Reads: 11:53:43
